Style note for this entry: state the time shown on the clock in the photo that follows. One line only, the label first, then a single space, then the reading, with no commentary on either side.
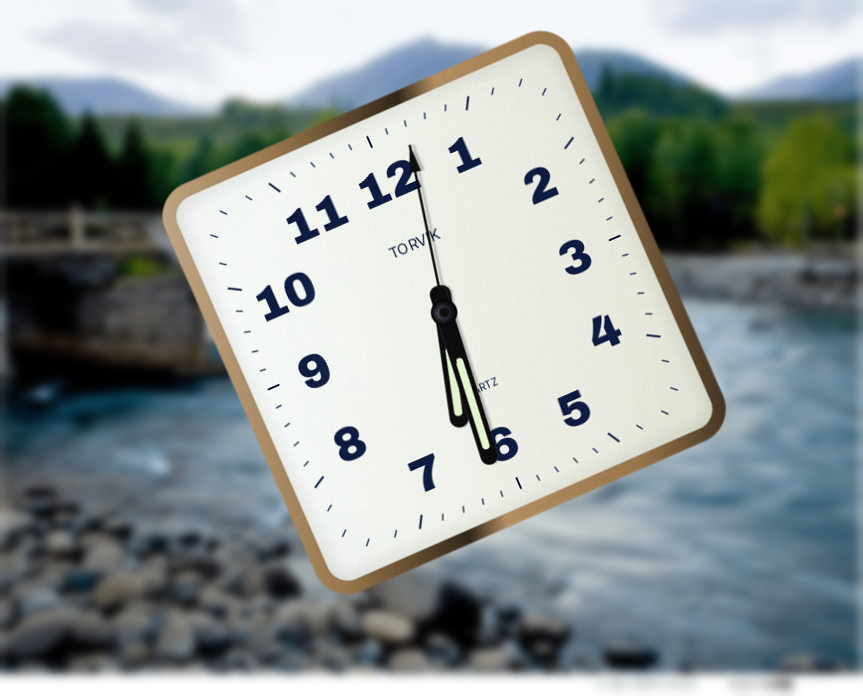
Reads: 6:31:02
